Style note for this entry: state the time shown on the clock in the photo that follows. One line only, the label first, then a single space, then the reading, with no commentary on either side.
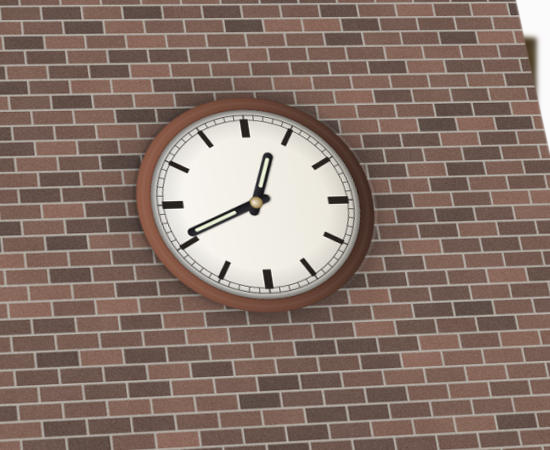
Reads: 12:41
